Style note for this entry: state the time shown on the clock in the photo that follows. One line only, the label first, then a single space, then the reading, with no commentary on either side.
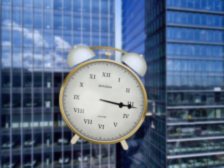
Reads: 3:16
